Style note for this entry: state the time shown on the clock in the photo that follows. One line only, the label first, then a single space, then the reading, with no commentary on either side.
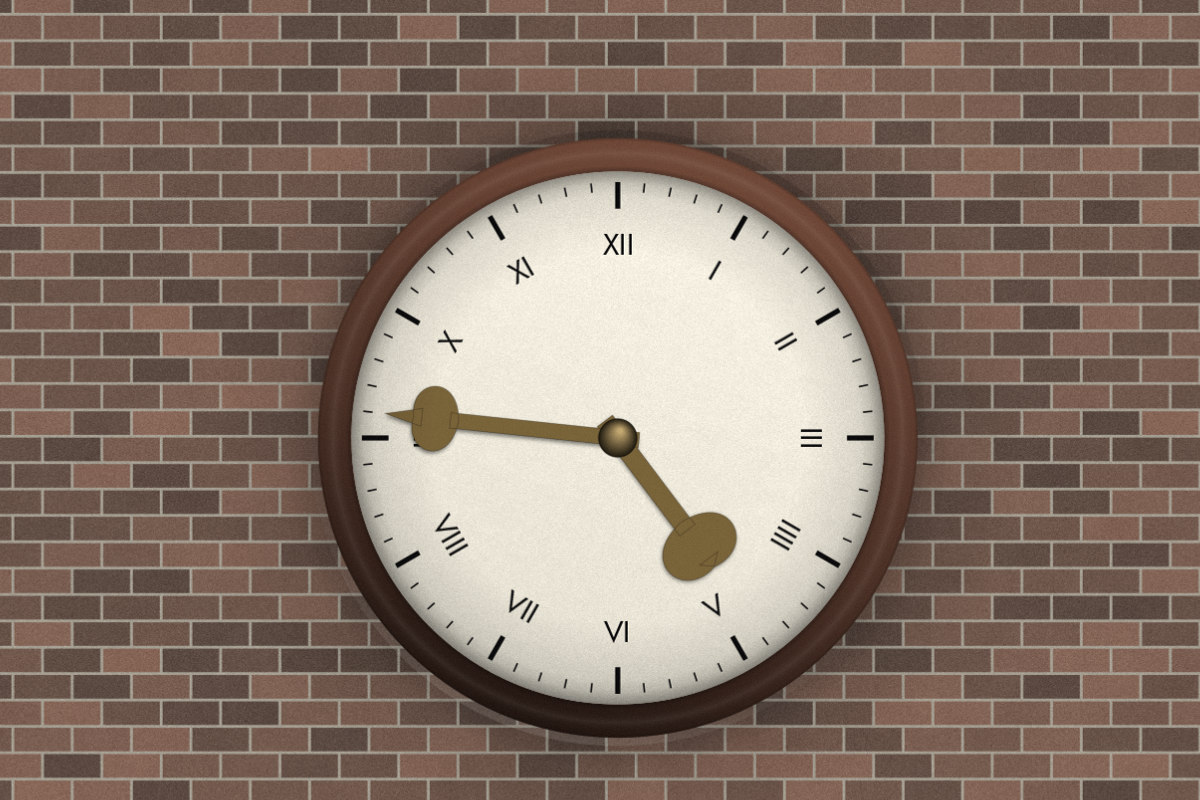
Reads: 4:46
